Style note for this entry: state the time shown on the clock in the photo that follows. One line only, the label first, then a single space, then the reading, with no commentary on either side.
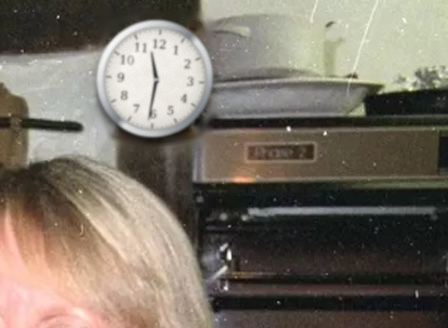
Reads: 11:31
